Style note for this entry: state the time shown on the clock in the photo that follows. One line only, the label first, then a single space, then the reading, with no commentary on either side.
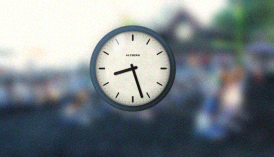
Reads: 8:27
